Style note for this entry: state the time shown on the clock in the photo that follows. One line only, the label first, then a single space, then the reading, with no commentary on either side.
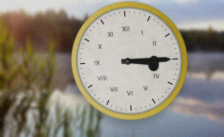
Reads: 3:15
